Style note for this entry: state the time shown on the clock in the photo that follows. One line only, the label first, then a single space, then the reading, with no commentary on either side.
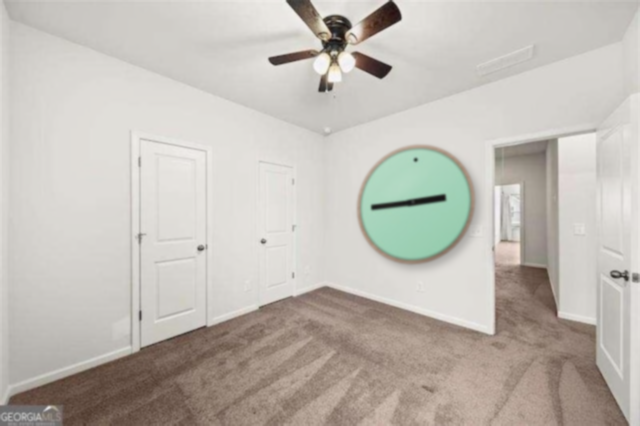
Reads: 2:44
